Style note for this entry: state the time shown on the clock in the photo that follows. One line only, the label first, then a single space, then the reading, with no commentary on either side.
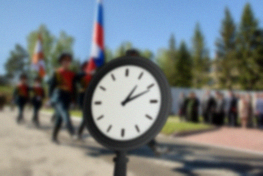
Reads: 1:11
